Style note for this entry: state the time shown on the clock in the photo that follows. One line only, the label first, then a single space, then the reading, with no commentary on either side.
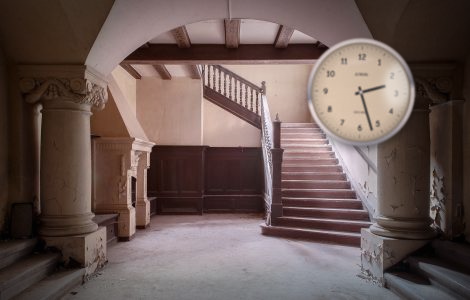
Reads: 2:27
